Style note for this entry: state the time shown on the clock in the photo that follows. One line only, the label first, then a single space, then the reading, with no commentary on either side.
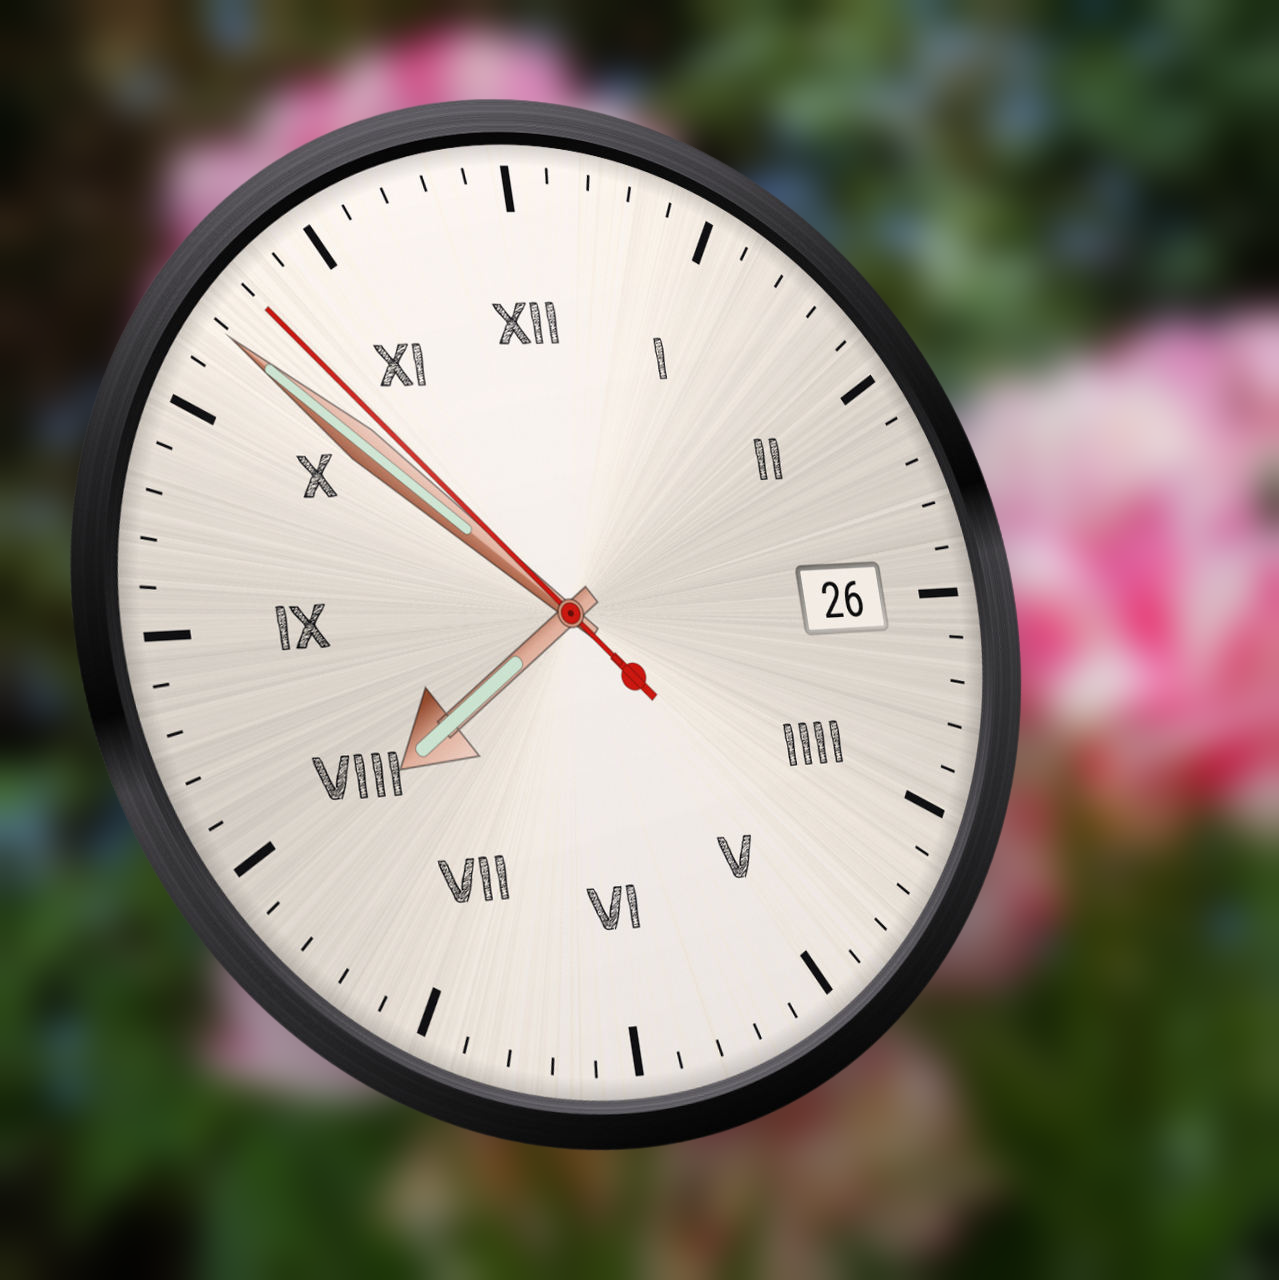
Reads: 7:51:53
